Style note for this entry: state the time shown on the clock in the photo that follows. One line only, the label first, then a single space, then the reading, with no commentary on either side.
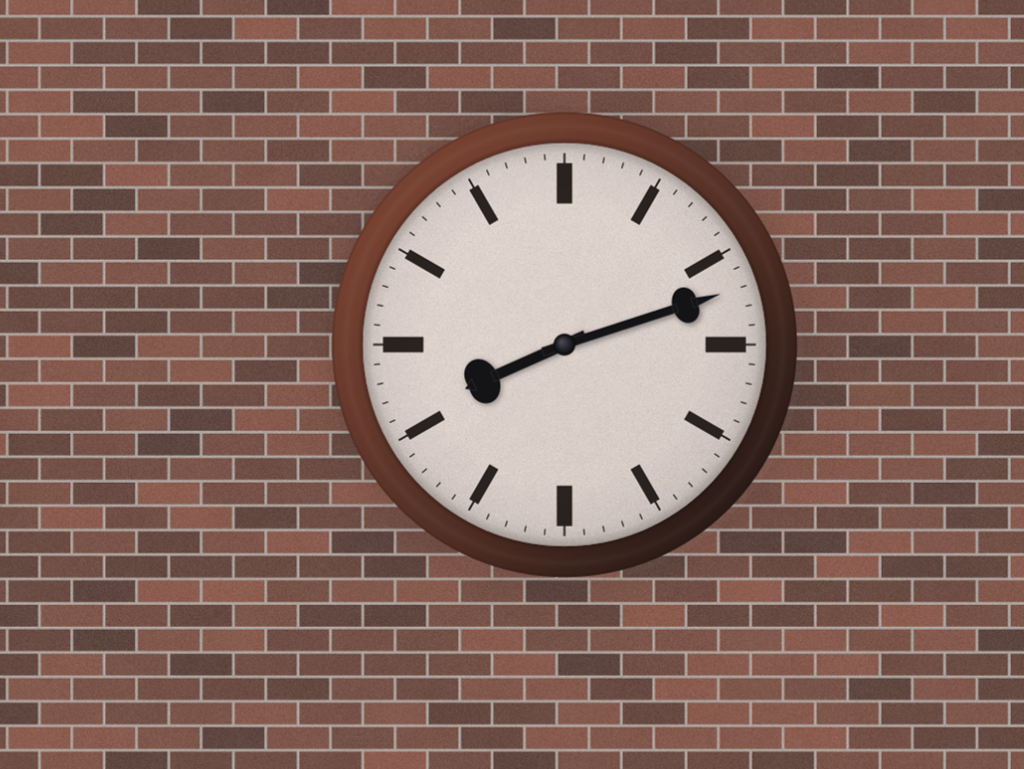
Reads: 8:12
